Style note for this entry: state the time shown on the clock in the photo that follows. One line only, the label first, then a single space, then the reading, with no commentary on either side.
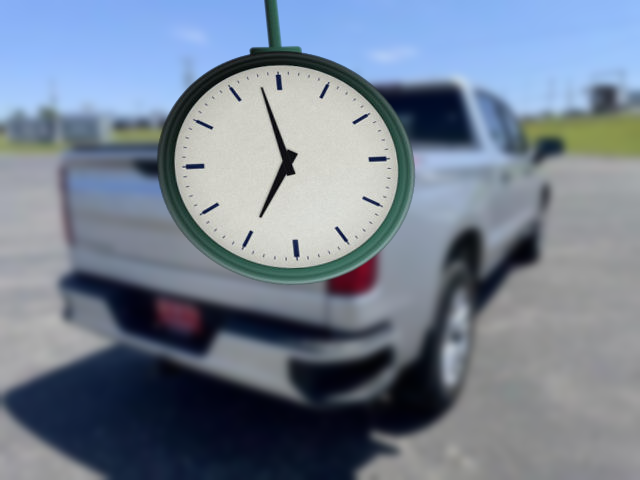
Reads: 6:58
